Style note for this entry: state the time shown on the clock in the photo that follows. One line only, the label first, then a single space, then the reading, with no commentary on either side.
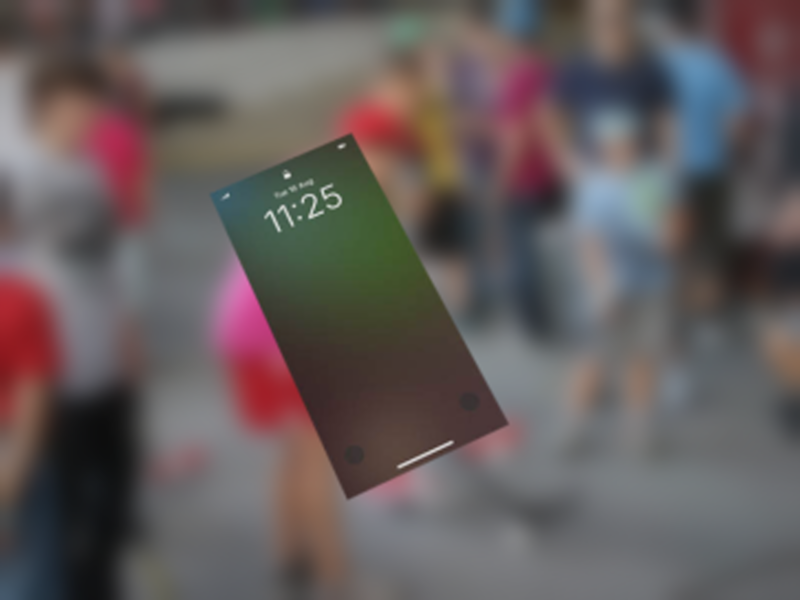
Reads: 11:25
